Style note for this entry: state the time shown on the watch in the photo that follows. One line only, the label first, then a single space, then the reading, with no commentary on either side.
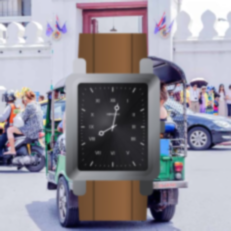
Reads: 8:02
